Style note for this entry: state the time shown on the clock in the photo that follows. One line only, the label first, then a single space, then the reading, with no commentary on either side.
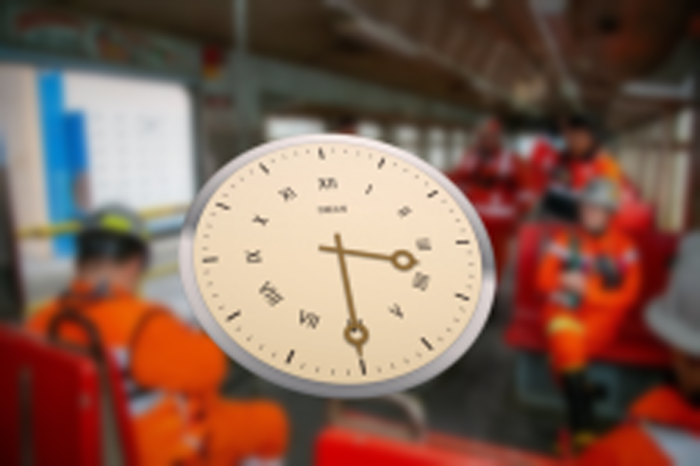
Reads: 3:30
